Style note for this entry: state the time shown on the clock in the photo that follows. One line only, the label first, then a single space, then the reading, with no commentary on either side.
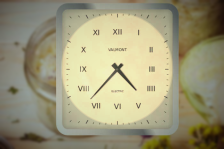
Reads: 4:37
